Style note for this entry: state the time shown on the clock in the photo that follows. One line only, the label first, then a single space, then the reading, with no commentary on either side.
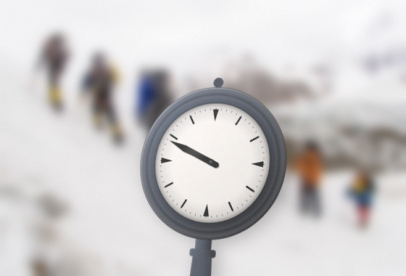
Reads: 9:49
